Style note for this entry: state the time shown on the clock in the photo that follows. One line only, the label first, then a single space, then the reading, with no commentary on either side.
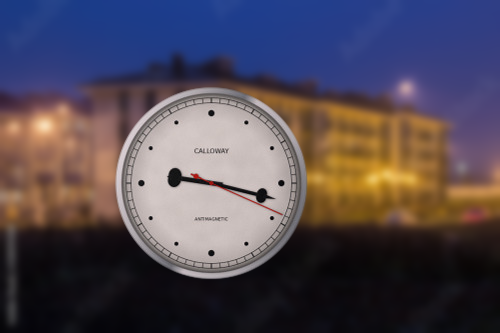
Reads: 9:17:19
